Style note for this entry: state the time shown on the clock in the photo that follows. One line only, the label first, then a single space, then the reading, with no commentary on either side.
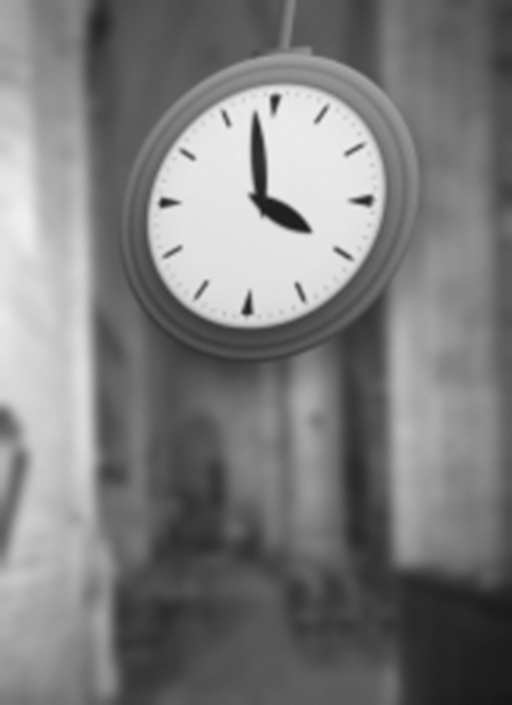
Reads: 3:58
